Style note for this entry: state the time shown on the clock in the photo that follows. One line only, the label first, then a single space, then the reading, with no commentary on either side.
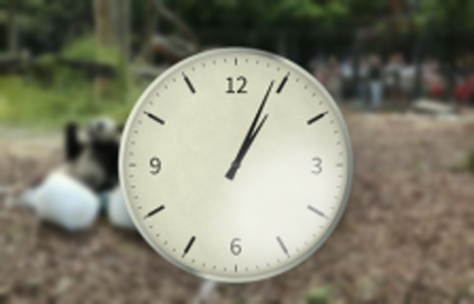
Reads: 1:04
